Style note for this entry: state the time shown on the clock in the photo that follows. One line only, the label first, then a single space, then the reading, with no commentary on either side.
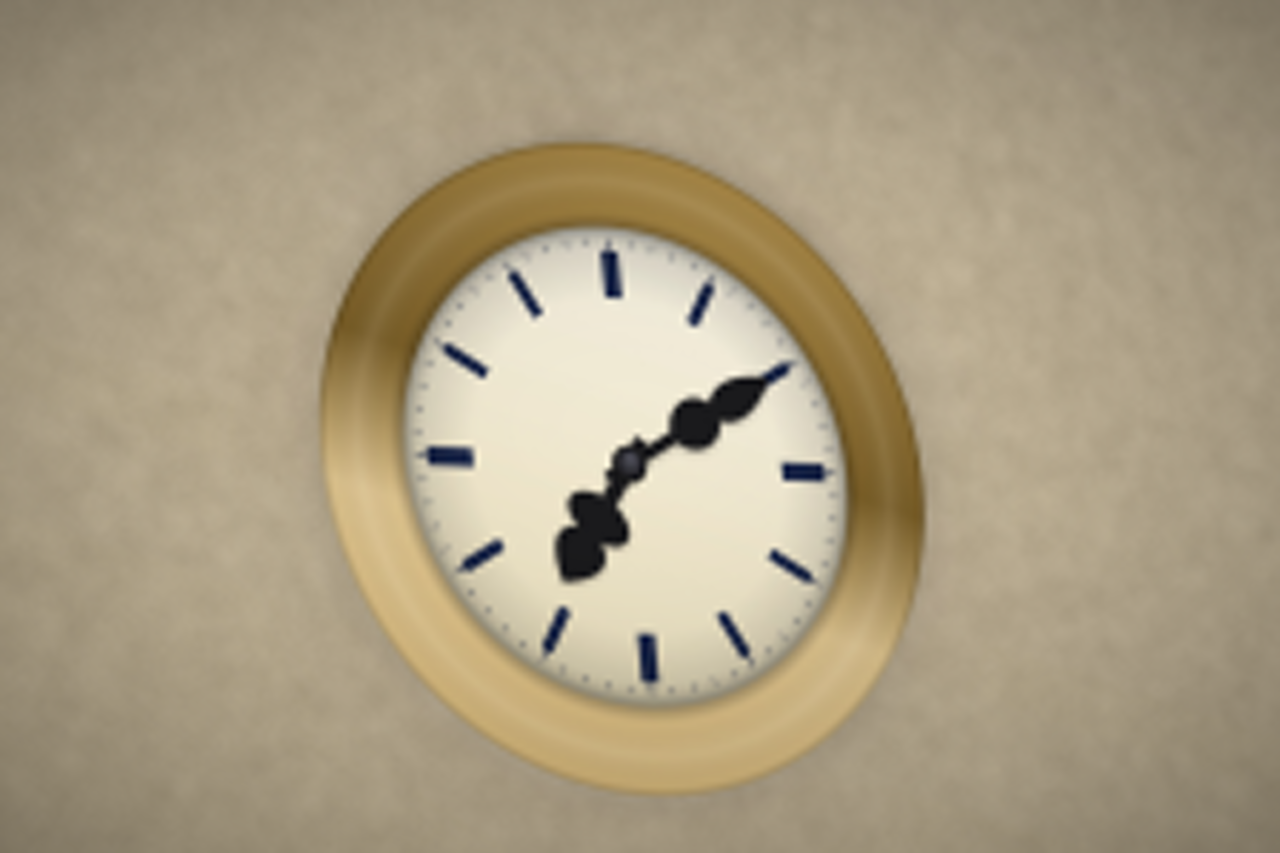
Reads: 7:10
